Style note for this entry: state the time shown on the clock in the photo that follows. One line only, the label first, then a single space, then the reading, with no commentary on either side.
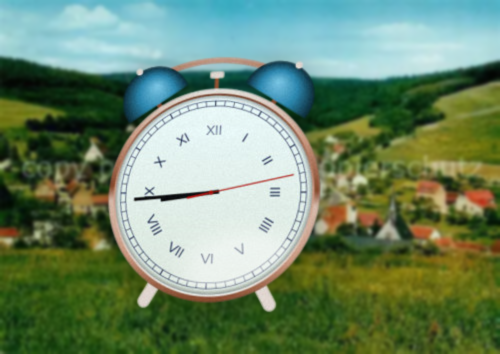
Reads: 8:44:13
